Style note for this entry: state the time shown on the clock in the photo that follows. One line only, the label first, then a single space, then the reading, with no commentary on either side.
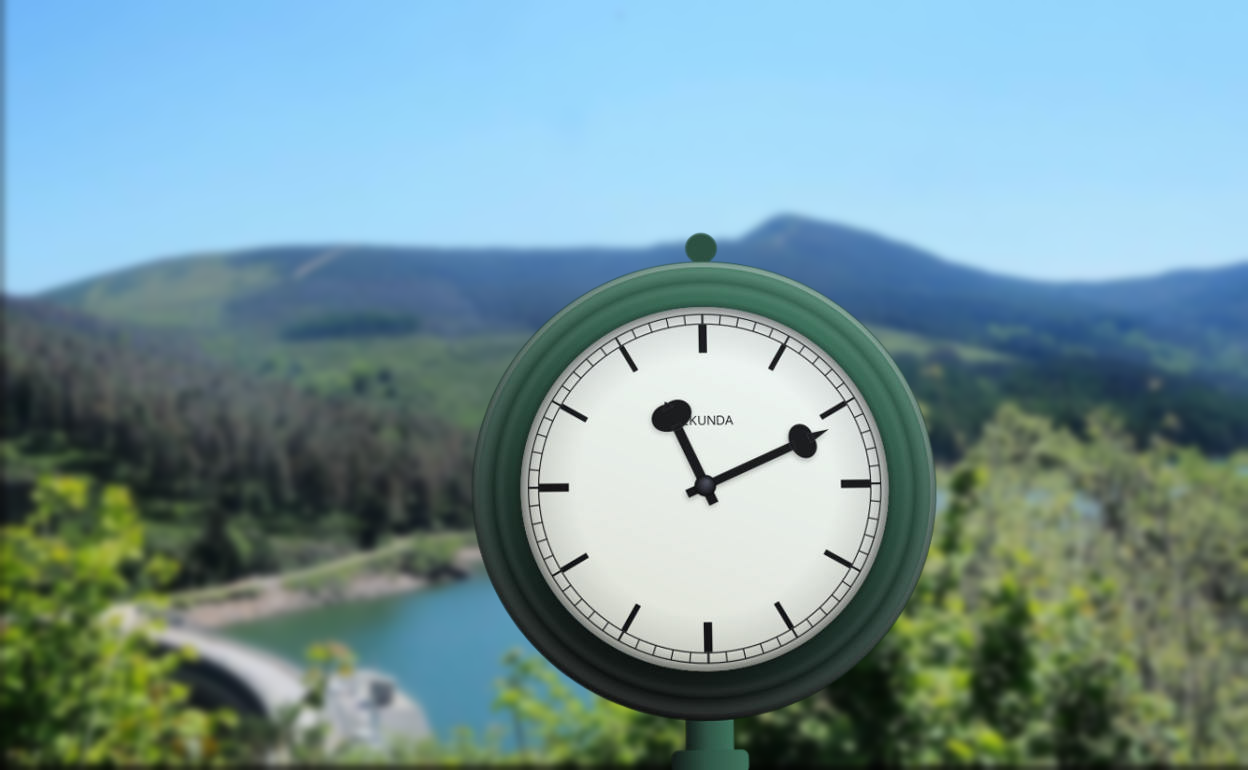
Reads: 11:11
